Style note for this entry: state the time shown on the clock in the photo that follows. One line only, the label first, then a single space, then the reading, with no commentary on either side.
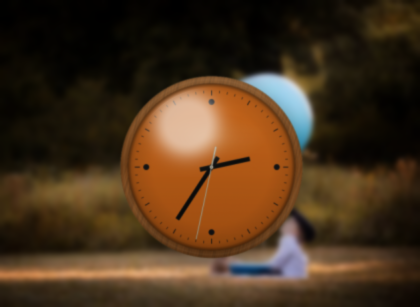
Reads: 2:35:32
